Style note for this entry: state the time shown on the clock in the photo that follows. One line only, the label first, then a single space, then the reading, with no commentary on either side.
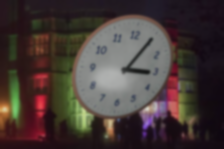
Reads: 3:05
